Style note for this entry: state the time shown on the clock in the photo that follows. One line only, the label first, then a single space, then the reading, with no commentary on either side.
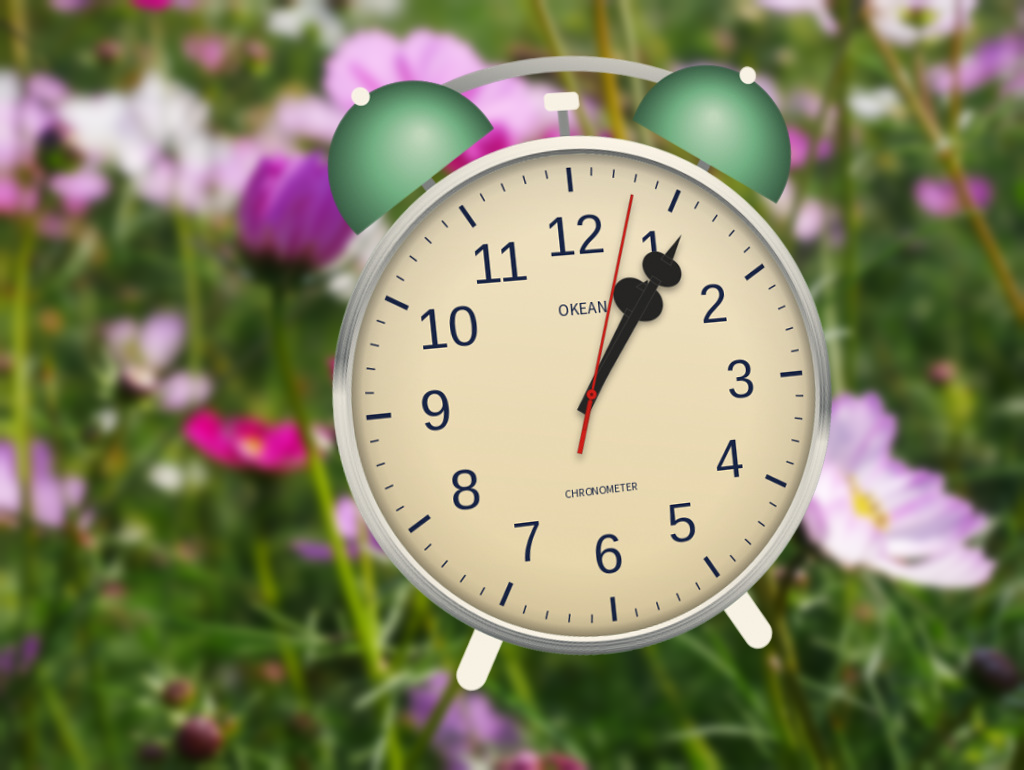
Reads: 1:06:03
